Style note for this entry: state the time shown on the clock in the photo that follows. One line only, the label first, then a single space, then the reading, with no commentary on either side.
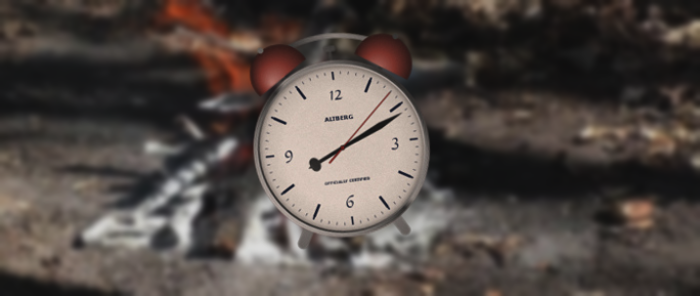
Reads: 8:11:08
